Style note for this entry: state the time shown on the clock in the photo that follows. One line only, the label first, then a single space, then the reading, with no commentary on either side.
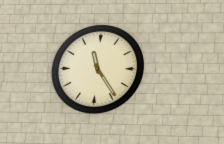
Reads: 11:24
